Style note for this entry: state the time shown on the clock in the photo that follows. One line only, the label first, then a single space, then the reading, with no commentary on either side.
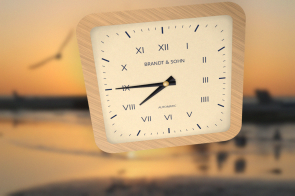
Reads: 7:45
